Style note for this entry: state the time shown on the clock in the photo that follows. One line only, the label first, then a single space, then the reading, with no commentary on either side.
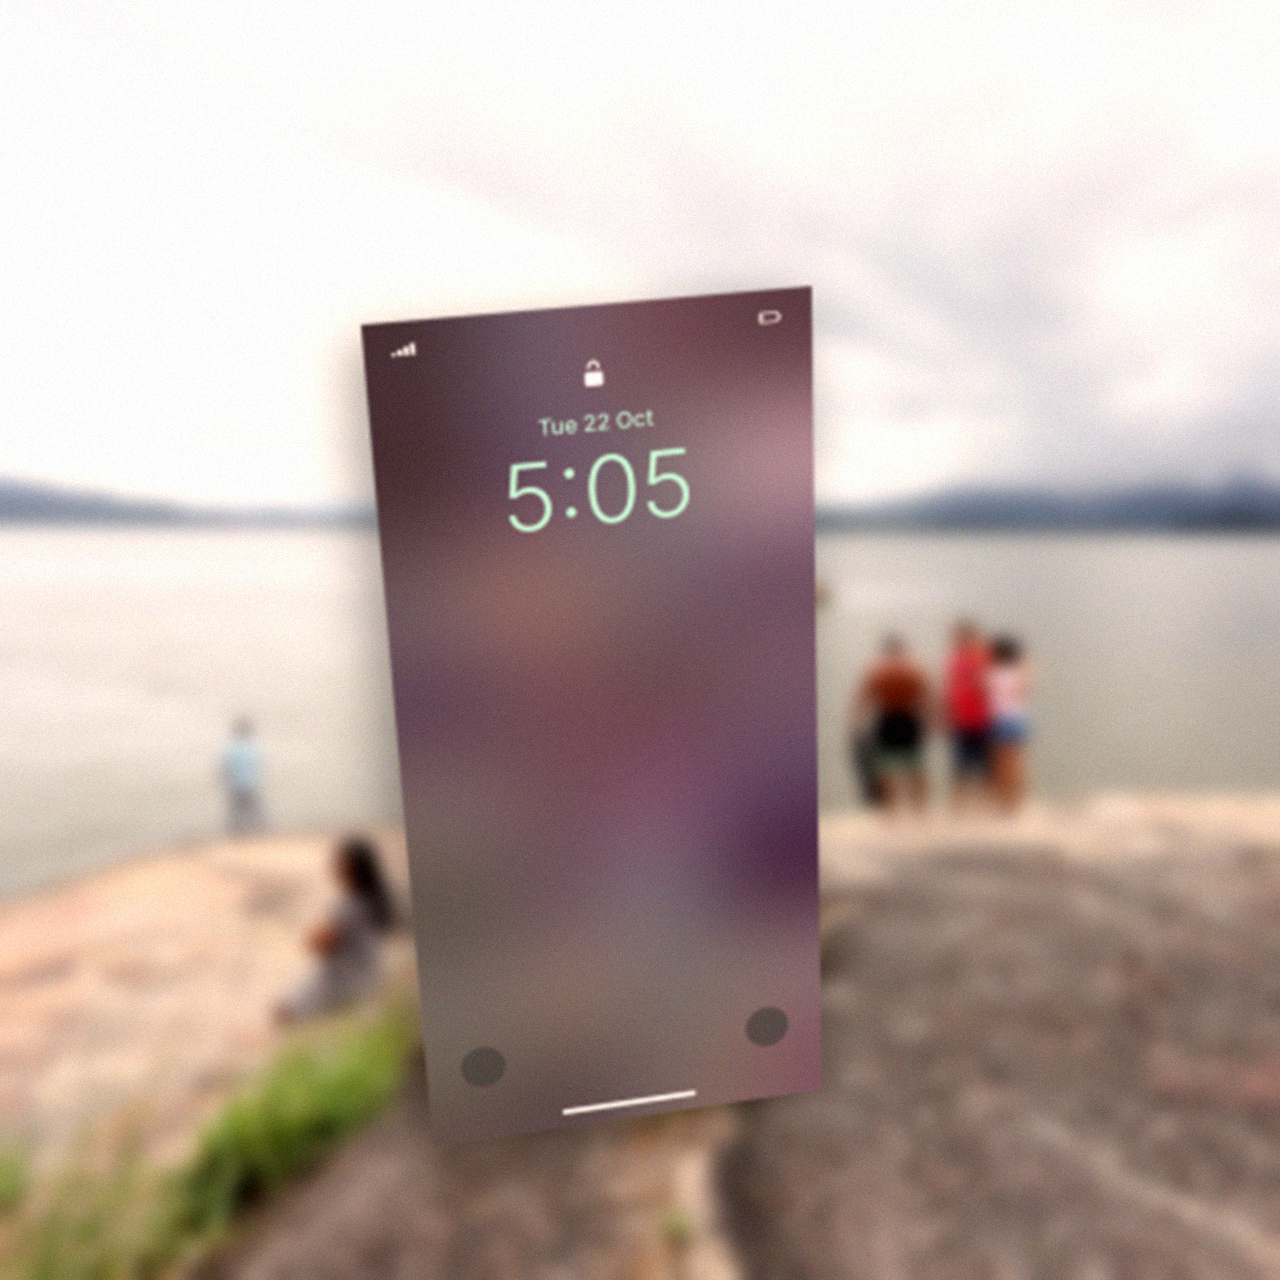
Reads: 5:05
